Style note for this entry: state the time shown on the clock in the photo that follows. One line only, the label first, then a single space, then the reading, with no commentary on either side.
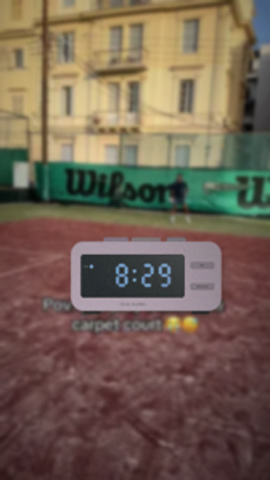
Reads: 8:29
